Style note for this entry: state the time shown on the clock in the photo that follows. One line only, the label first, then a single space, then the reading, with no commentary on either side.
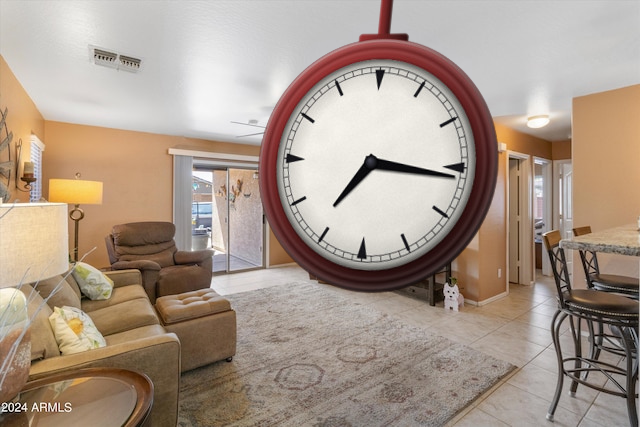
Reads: 7:16
